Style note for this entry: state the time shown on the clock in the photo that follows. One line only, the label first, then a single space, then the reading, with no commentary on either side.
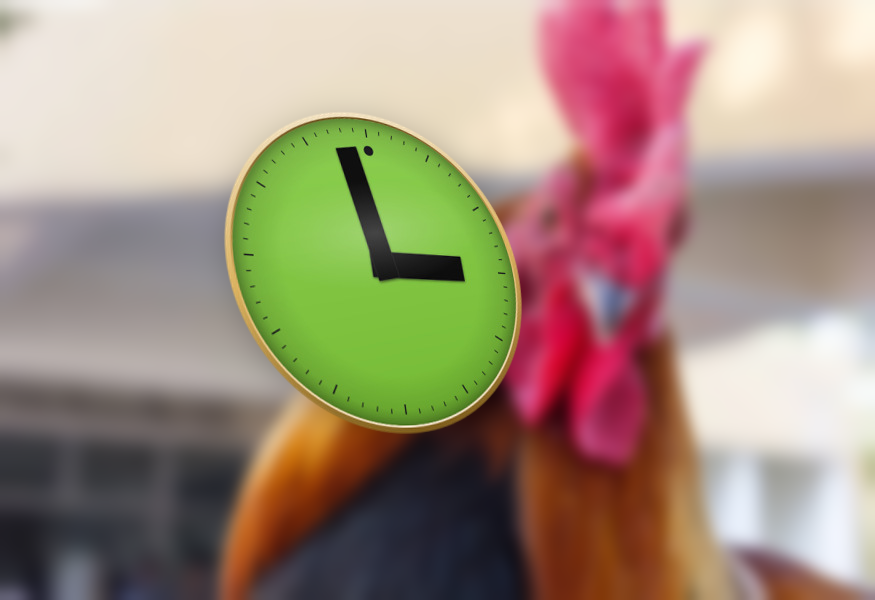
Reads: 2:58
